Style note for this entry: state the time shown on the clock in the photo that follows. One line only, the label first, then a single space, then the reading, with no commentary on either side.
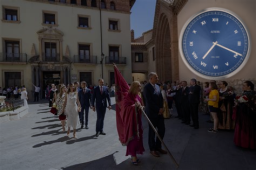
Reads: 7:19
